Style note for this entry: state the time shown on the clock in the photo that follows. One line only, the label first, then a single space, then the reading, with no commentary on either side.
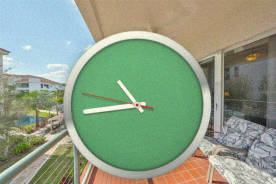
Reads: 10:43:47
